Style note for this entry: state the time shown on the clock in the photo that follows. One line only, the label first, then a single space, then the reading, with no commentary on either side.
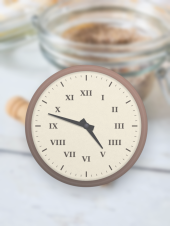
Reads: 4:48
